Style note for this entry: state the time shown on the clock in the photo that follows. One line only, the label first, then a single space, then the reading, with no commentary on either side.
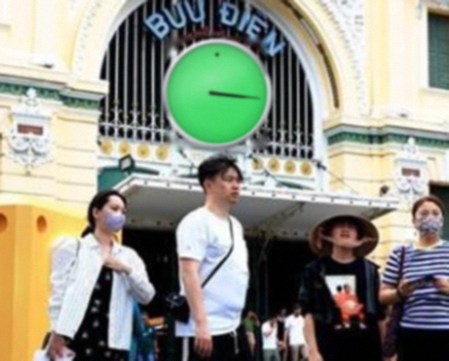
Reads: 3:16
